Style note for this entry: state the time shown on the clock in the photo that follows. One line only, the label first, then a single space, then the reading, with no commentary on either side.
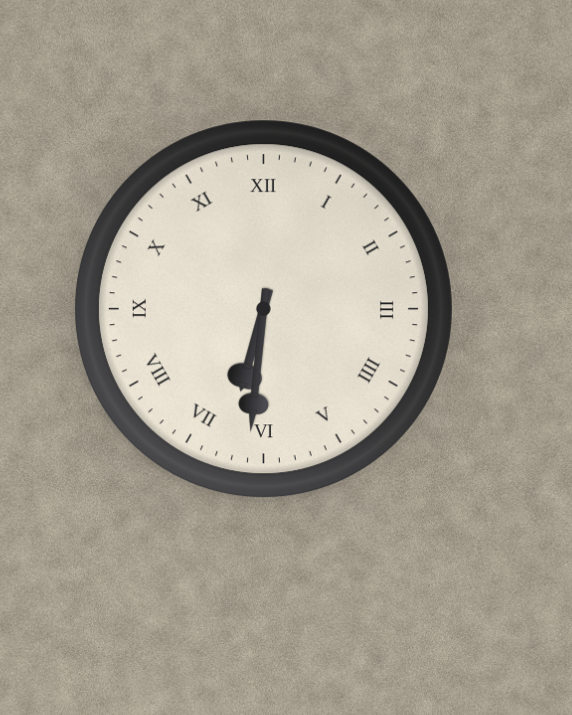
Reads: 6:31
